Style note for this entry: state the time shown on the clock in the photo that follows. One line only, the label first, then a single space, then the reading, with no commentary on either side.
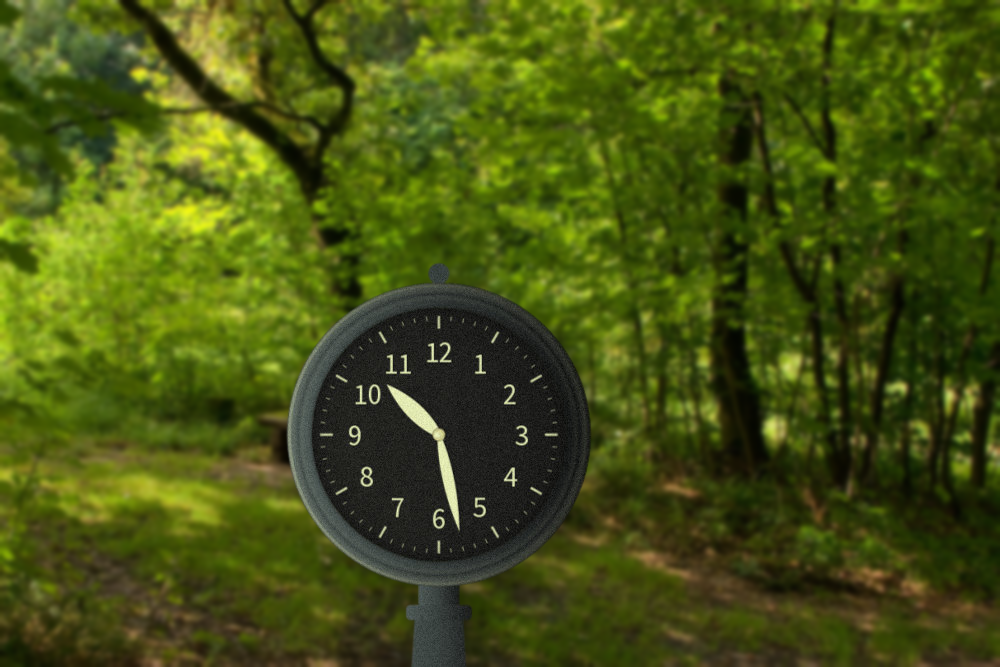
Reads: 10:28
